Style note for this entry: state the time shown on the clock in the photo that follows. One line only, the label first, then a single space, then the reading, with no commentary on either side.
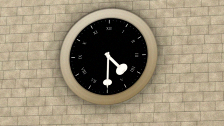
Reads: 4:30
